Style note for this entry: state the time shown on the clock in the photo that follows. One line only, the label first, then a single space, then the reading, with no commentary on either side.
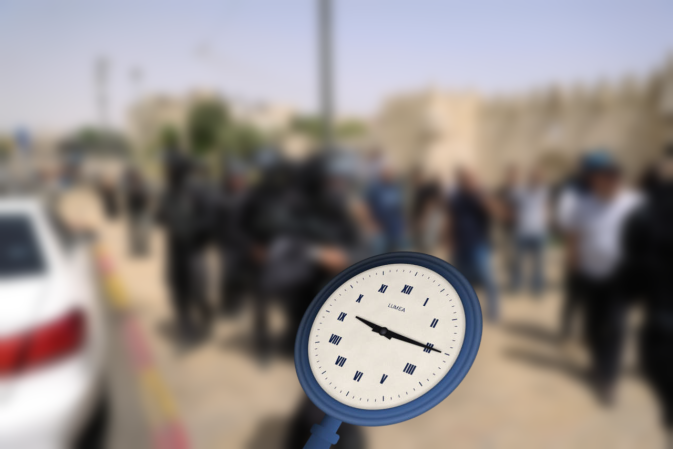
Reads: 9:15
